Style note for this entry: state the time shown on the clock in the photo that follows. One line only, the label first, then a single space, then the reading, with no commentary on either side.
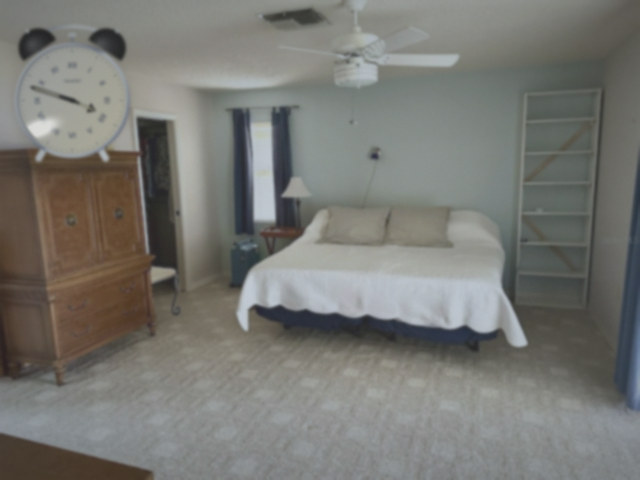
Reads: 3:48
